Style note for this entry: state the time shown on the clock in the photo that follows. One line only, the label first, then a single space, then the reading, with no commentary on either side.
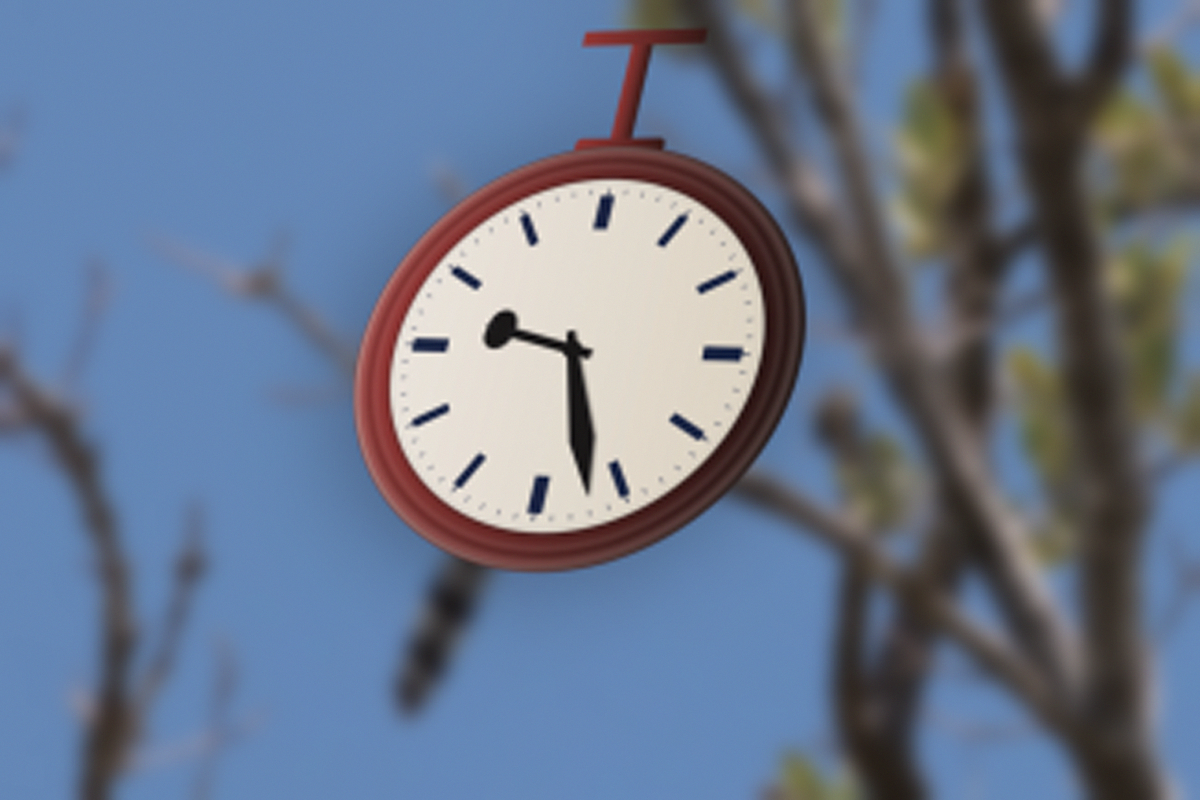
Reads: 9:27
